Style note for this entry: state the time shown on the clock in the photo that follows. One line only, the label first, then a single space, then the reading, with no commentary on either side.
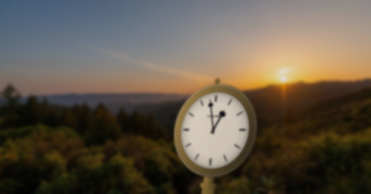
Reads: 12:58
